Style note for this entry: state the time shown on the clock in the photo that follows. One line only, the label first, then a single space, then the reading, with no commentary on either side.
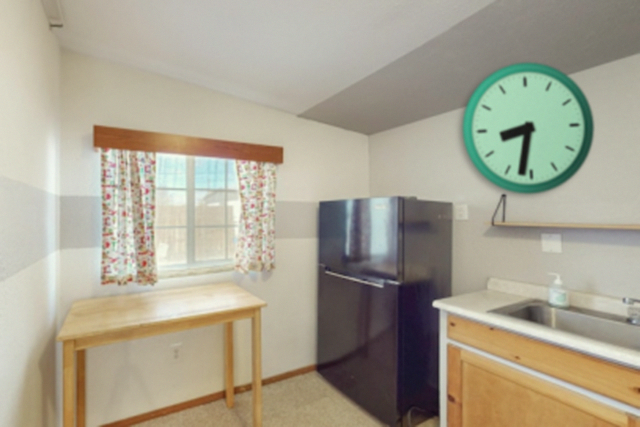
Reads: 8:32
